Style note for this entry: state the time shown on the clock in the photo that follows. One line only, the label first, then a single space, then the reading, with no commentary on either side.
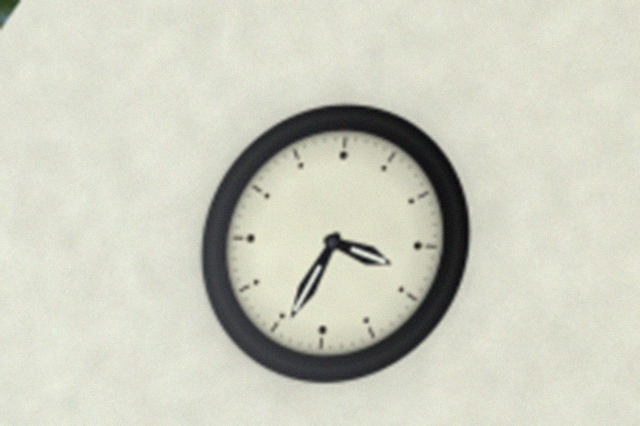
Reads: 3:34
